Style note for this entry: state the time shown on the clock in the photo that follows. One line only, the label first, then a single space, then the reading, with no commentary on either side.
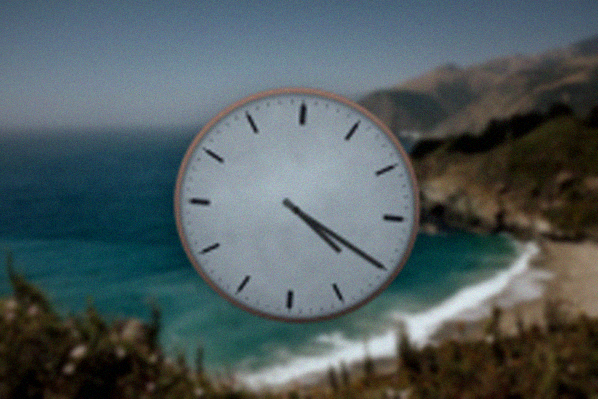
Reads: 4:20
